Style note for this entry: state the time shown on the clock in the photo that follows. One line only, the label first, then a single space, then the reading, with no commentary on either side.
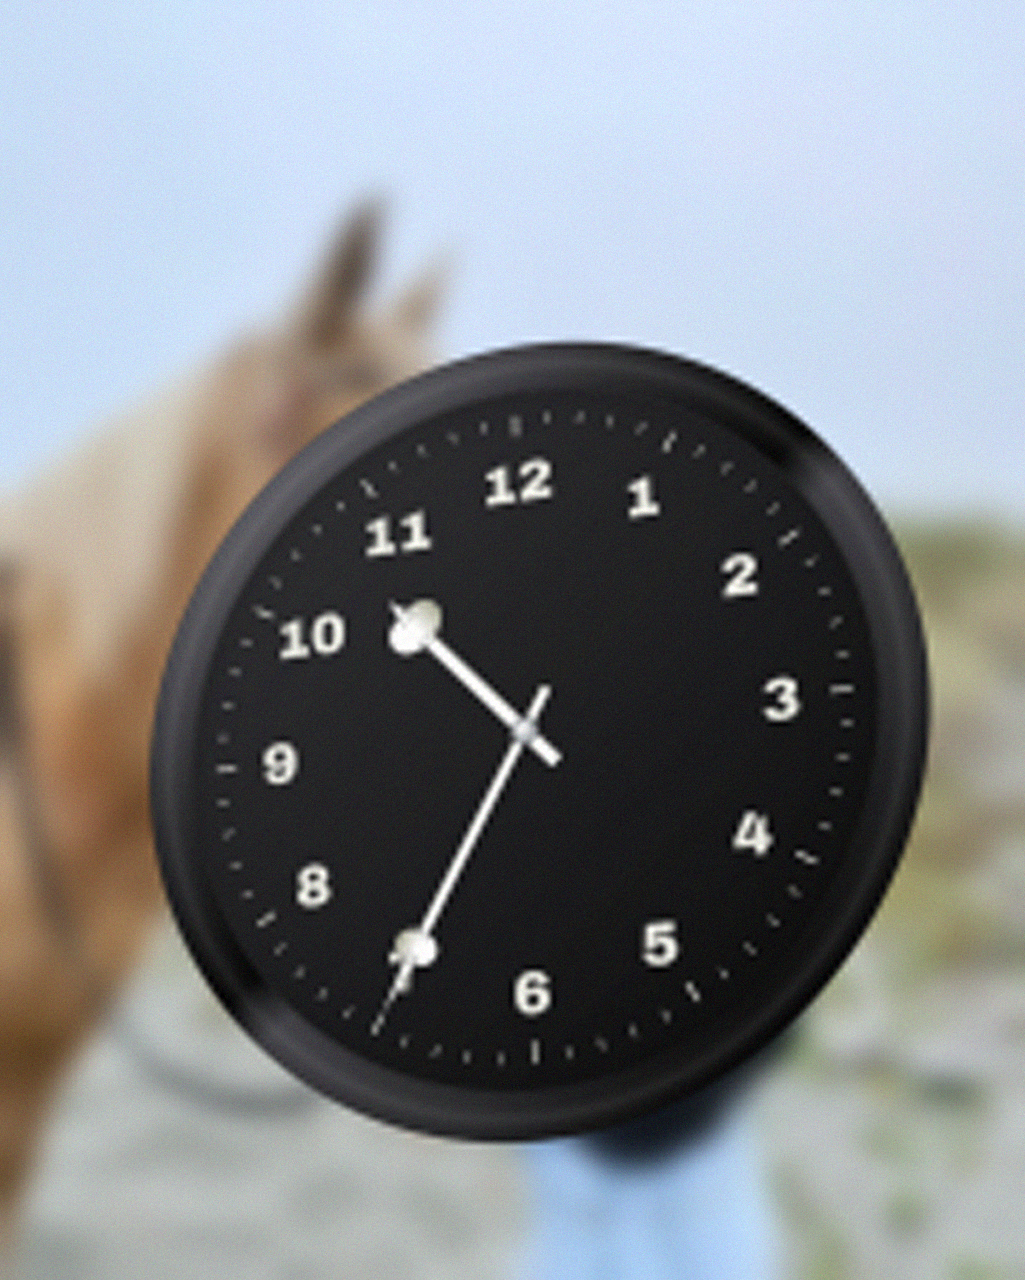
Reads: 10:35
